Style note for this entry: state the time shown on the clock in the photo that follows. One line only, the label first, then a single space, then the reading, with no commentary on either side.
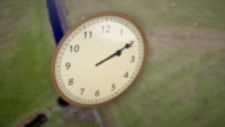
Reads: 2:10
